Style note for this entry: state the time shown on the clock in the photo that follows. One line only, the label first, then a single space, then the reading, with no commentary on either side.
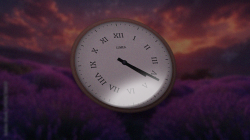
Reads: 4:21
